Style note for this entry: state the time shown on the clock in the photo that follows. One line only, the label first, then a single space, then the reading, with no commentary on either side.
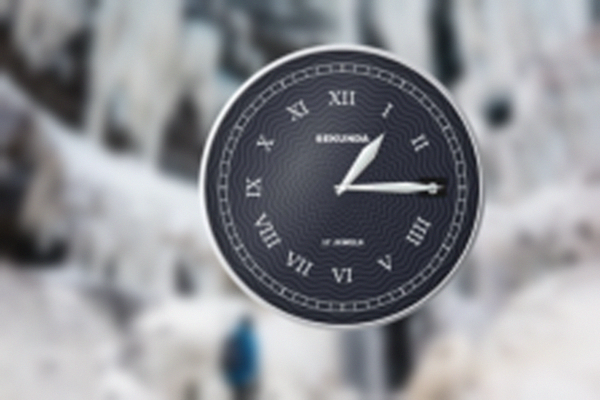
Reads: 1:15
